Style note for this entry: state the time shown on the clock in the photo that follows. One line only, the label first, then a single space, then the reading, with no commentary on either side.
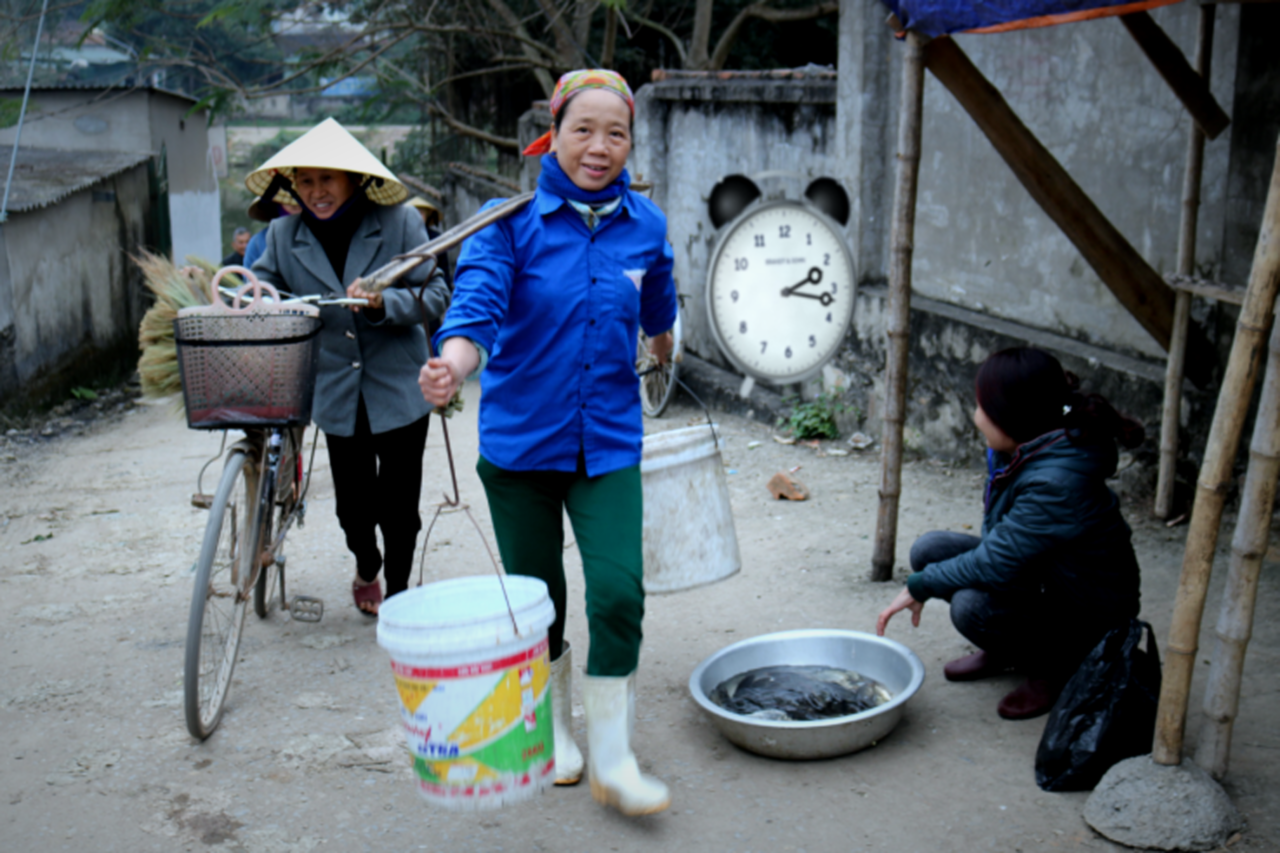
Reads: 2:17
